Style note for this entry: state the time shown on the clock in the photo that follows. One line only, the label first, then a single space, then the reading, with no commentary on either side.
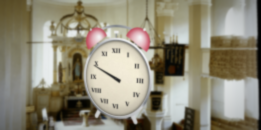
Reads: 9:49
